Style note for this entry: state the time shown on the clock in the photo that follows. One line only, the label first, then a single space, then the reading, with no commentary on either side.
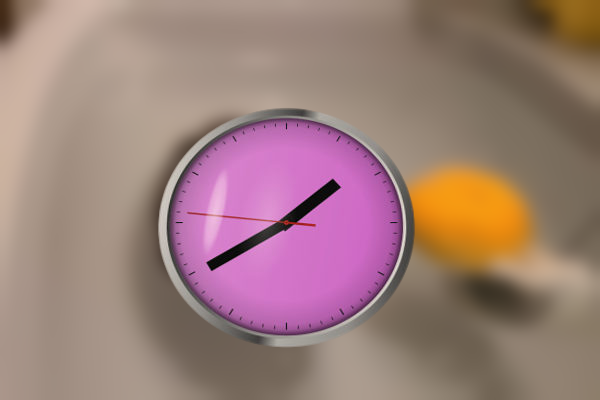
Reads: 1:39:46
